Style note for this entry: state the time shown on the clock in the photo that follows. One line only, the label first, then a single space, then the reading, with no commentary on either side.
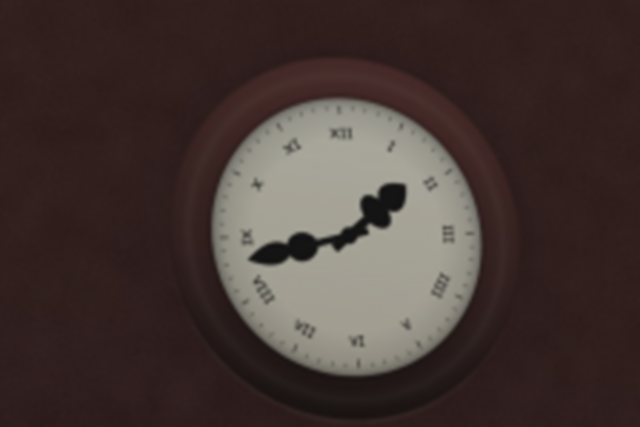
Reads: 1:43
